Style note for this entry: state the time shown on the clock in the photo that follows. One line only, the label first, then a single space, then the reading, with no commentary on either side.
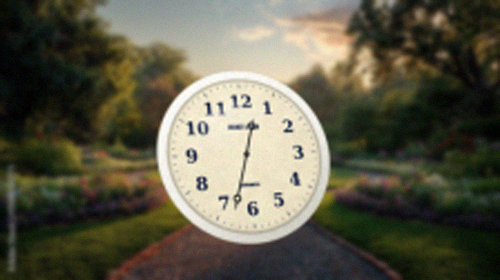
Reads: 12:33
